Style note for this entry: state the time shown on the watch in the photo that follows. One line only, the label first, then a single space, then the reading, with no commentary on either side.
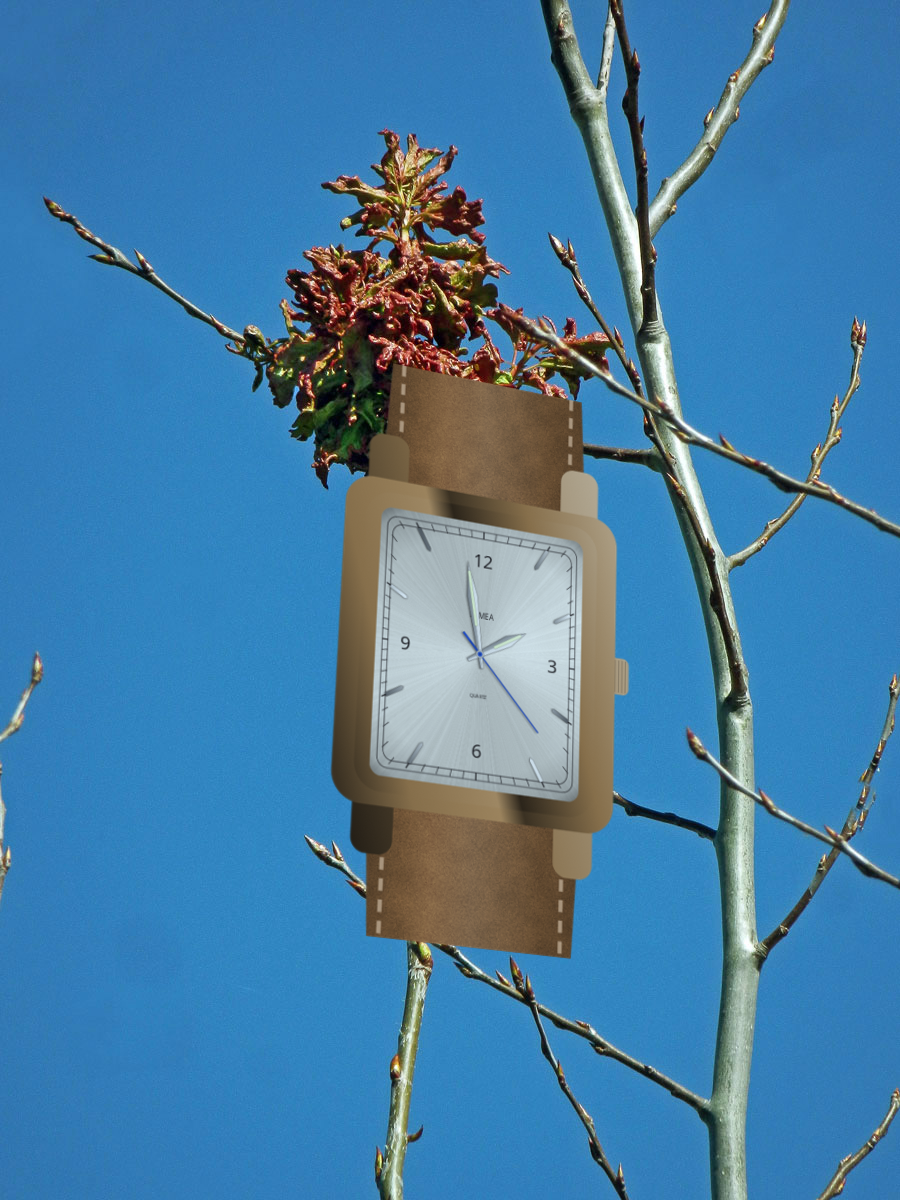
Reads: 1:58:23
